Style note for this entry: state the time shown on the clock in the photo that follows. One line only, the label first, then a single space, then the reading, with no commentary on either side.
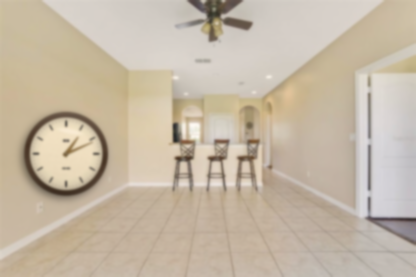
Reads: 1:11
